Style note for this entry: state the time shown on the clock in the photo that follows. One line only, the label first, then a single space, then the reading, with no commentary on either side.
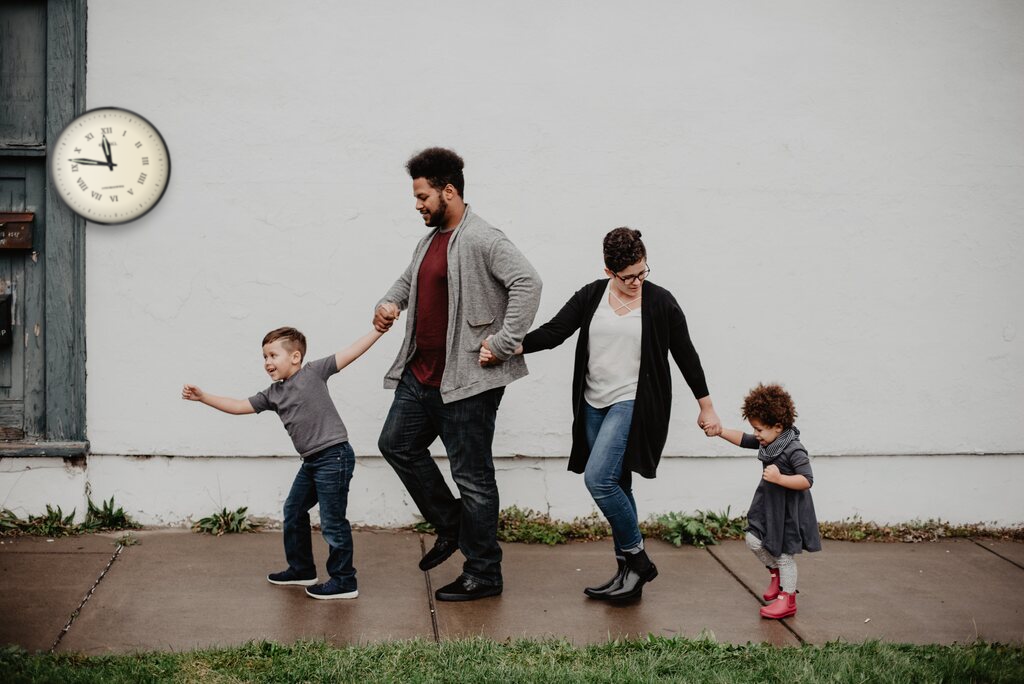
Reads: 11:47
